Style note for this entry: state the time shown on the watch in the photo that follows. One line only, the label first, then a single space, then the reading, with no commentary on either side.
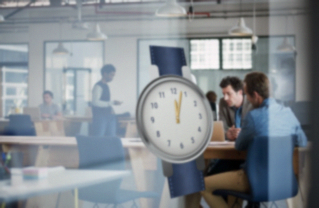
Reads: 12:03
